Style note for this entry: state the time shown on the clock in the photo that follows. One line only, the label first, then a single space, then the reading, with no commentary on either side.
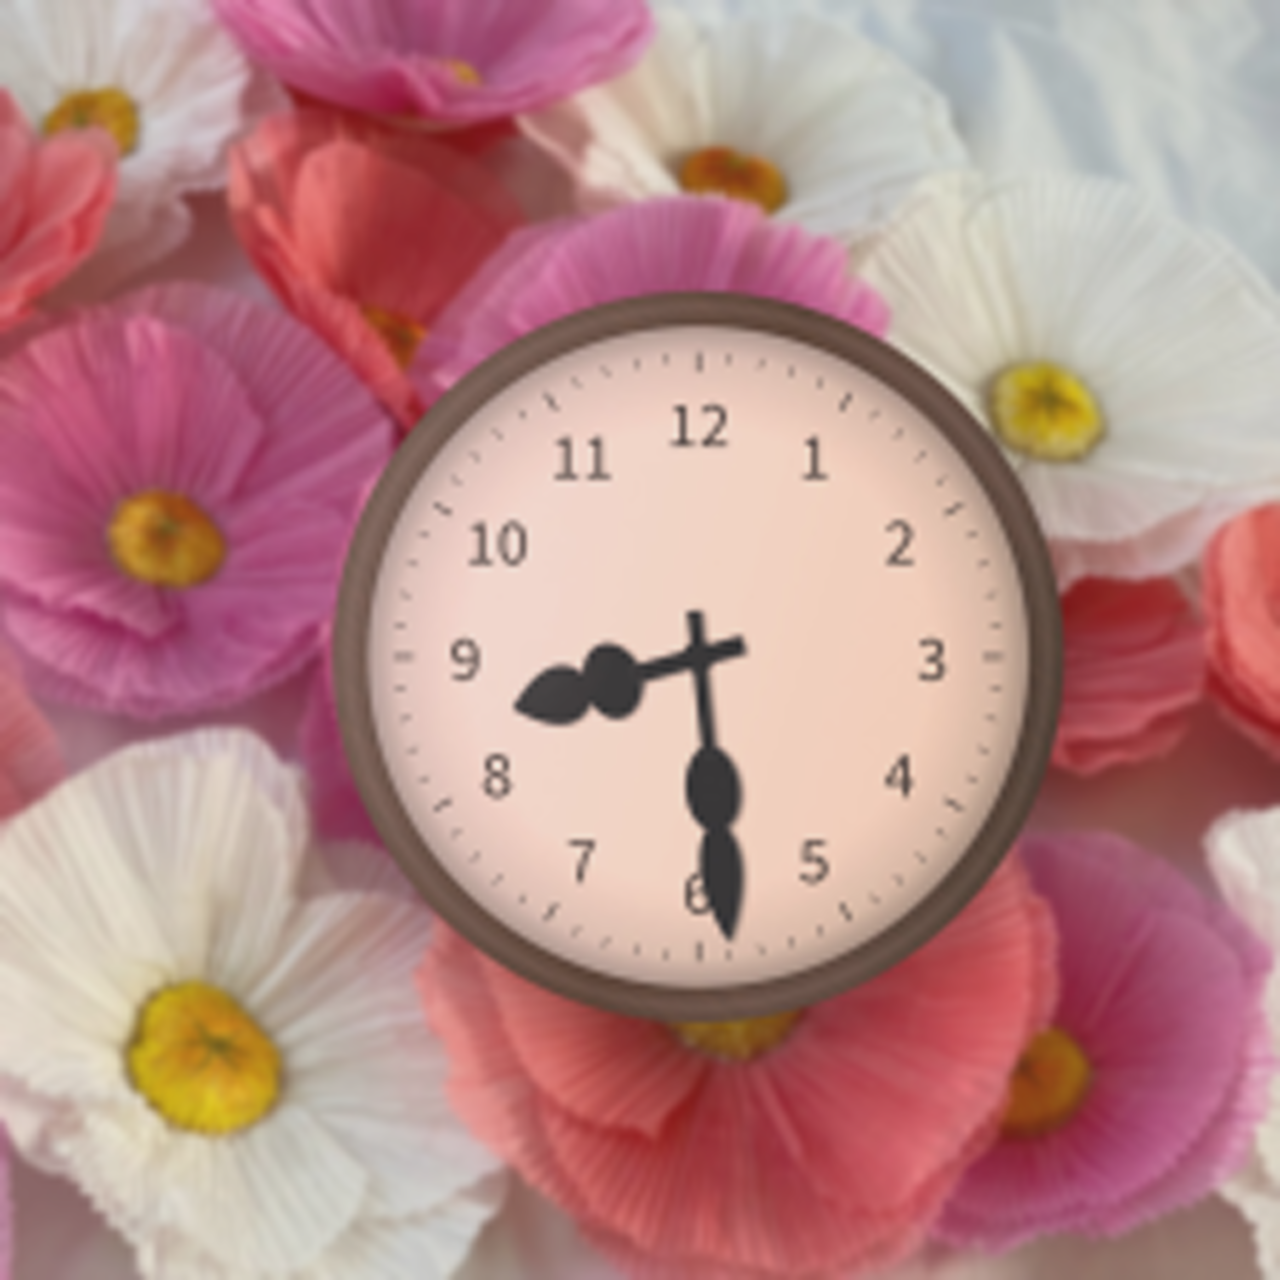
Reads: 8:29
